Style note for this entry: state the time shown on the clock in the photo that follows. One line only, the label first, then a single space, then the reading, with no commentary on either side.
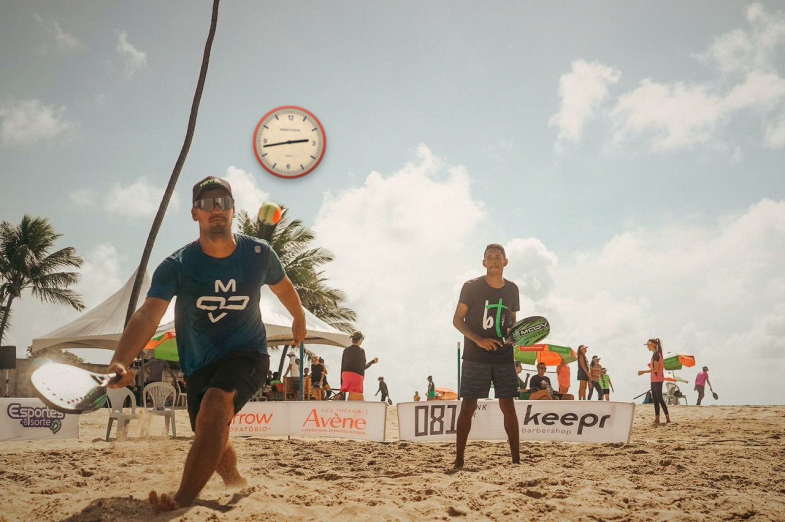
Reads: 2:43
